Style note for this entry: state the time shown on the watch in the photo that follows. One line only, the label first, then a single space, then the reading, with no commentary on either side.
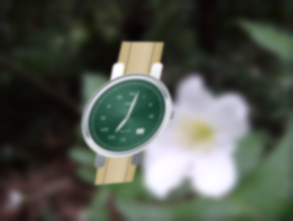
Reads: 7:02
